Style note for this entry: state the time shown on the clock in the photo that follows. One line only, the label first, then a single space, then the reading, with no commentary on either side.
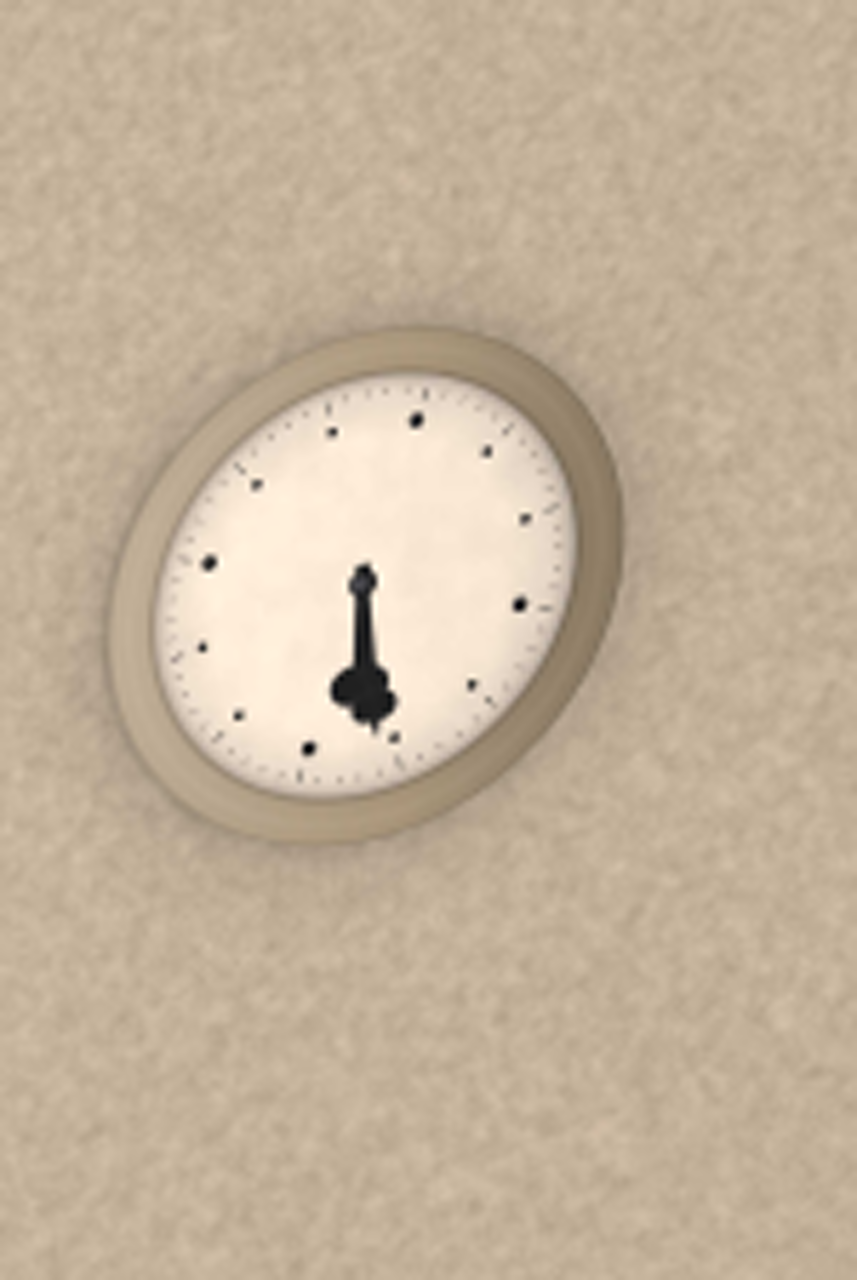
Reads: 5:26
